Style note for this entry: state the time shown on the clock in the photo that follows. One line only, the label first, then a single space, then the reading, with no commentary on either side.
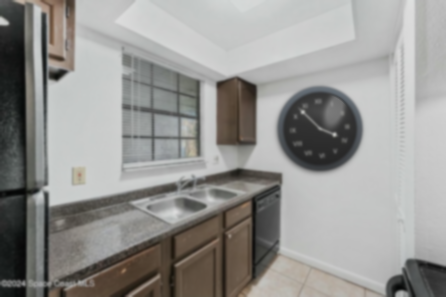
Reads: 3:53
